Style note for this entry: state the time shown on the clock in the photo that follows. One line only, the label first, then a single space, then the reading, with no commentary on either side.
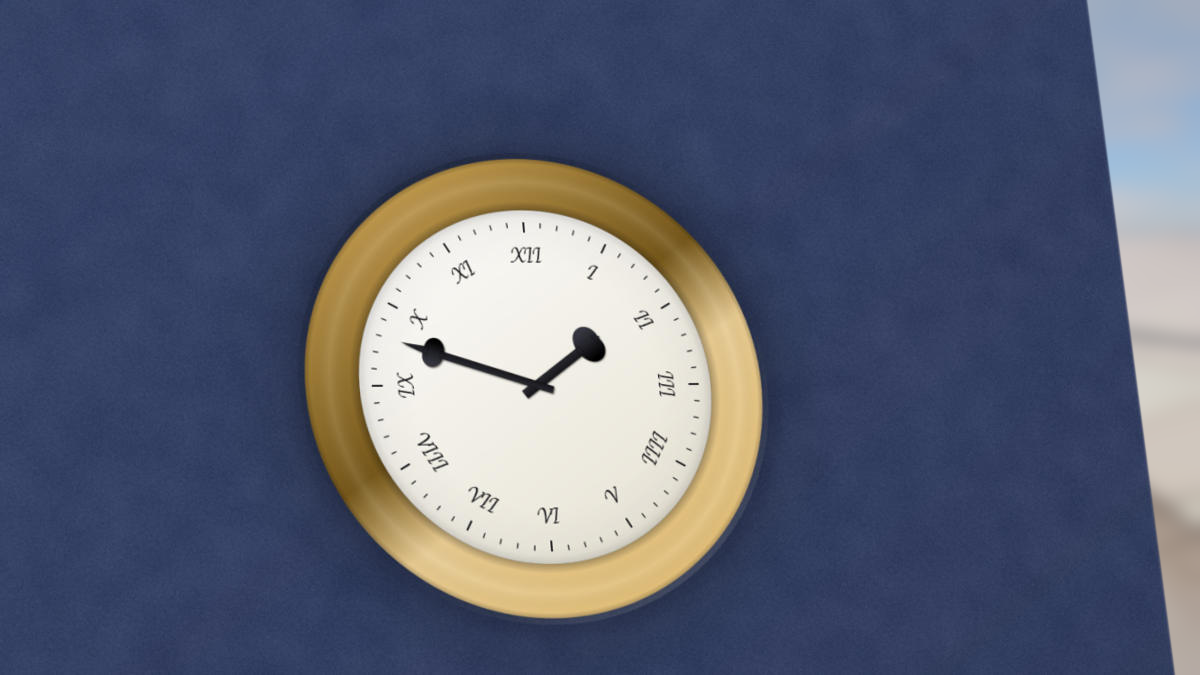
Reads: 1:48
